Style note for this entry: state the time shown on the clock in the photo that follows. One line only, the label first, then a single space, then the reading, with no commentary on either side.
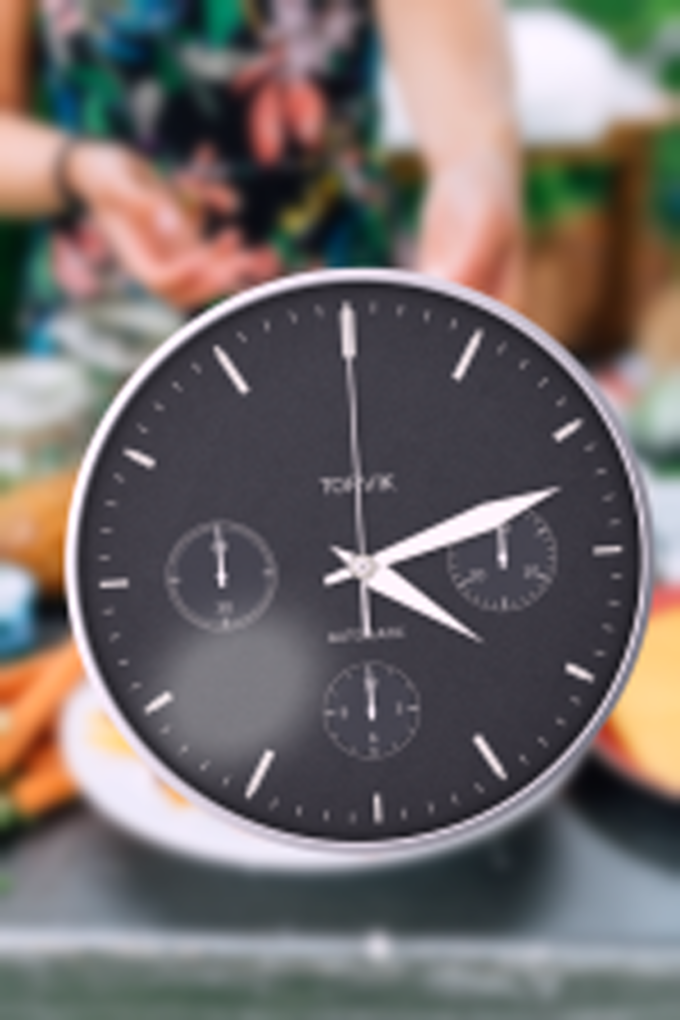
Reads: 4:12
